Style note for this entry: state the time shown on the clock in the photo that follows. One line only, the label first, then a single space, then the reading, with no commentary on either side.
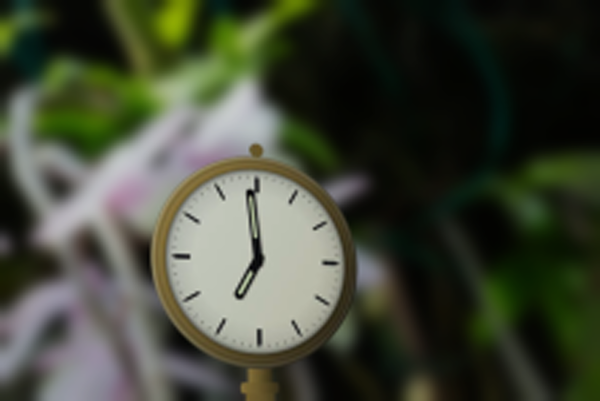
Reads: 6:59
